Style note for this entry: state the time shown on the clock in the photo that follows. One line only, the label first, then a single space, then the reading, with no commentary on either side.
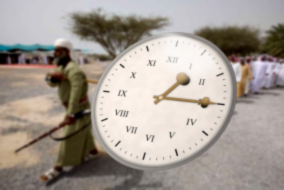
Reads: 1:15
